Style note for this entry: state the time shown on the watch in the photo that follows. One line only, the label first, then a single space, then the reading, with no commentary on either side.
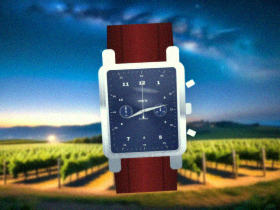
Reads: 8:13
